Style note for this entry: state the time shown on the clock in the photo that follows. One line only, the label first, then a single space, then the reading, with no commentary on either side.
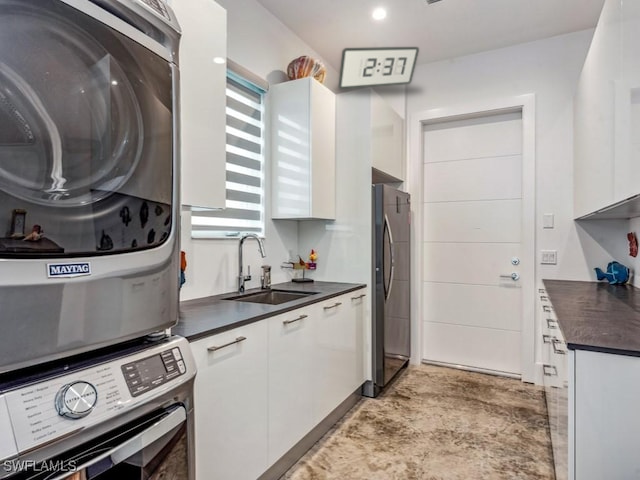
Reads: 2:37
